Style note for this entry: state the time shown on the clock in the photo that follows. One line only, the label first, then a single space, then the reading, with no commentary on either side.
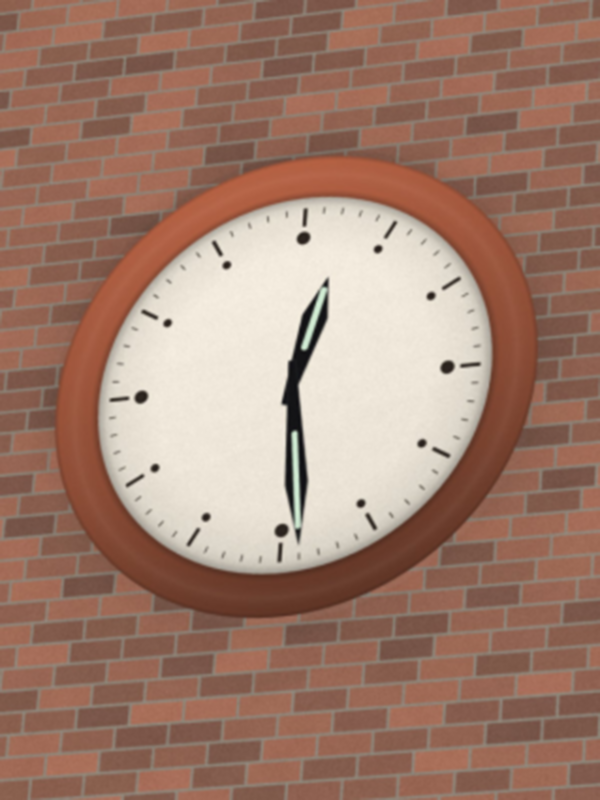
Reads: 12:29
